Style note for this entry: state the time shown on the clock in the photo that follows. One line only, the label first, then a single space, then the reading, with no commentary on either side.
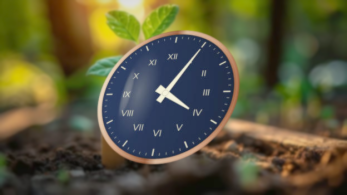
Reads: 4:05
